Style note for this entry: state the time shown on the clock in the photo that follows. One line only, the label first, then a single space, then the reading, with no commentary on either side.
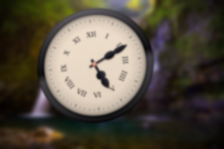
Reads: 5:11
